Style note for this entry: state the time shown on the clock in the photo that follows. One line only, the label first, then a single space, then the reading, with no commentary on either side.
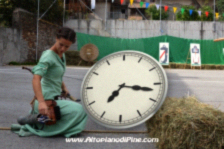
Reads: 7:17
